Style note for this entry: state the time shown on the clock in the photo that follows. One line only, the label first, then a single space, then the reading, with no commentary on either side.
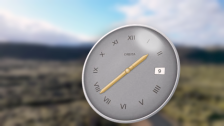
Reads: 1:38
